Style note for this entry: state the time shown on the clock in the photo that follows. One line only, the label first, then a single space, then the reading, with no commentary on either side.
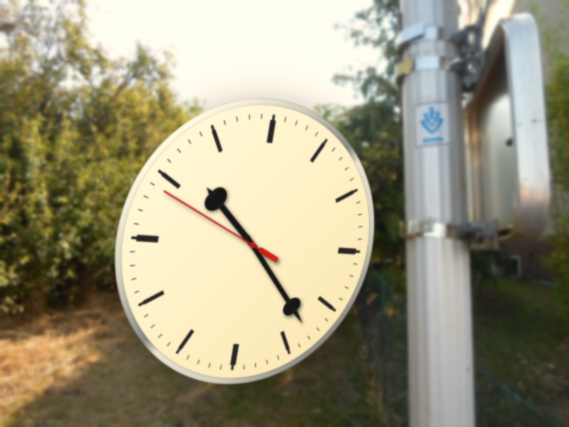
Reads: 10:22:49
